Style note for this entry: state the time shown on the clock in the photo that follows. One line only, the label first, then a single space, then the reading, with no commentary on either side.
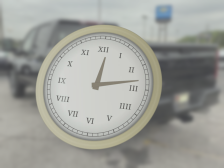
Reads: 12:13
